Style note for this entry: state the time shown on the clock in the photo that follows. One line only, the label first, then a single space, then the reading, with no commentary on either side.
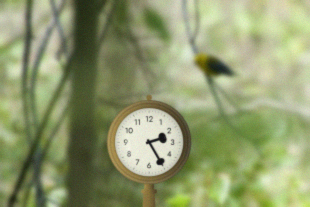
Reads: 2:25
